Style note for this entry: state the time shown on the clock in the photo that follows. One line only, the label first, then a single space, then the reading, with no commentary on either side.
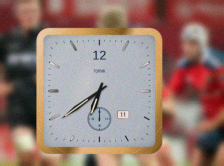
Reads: 6:39
